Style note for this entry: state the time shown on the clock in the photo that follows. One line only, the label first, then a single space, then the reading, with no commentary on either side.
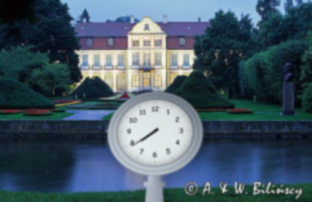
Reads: 7:39
